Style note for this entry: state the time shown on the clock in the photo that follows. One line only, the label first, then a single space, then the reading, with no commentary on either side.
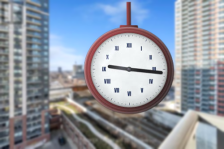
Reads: 9:16
